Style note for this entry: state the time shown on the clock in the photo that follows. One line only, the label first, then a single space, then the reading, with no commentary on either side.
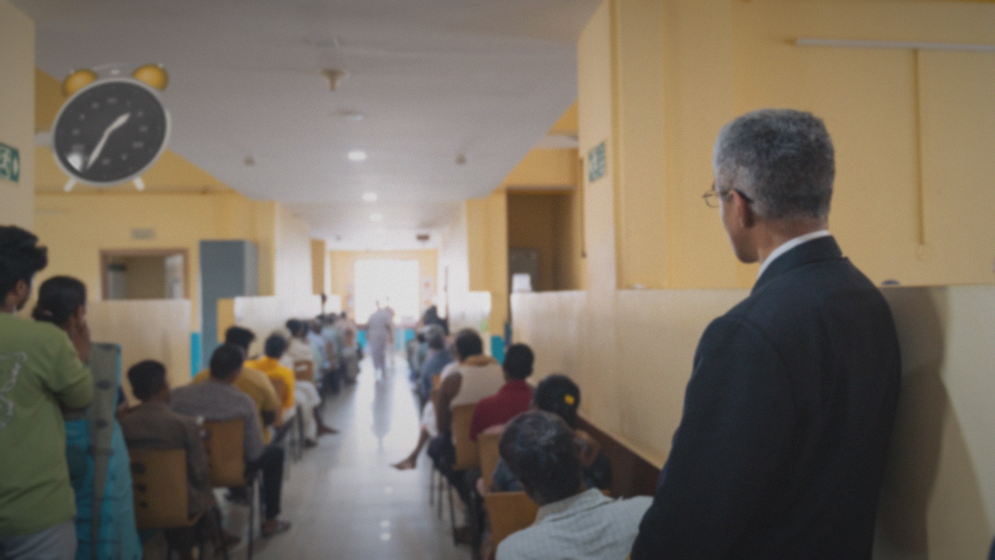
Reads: 1:34
